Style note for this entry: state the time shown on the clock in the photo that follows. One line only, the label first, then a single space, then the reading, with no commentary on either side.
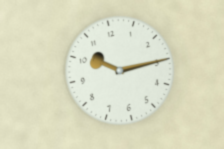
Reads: 10:15
